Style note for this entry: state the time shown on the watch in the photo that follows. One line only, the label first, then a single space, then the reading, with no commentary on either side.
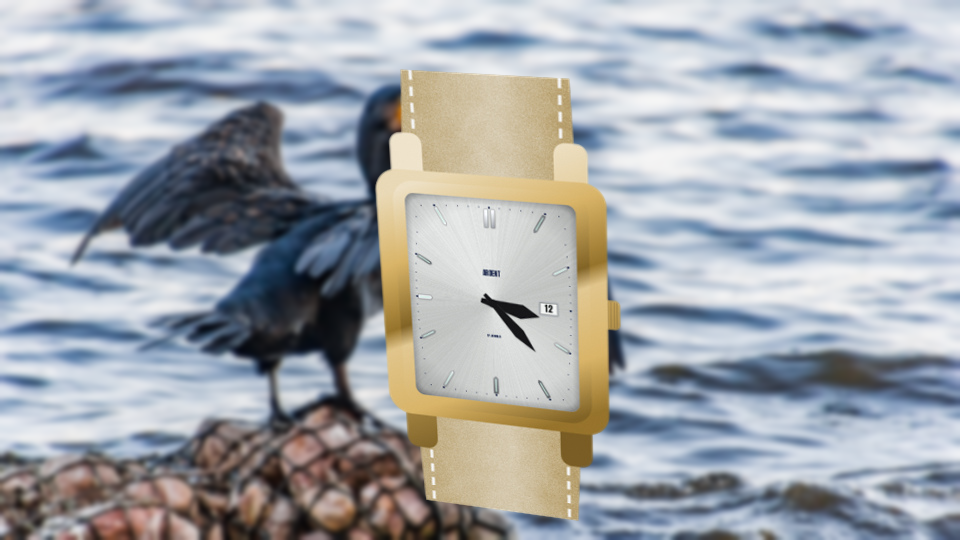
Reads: 3:23
